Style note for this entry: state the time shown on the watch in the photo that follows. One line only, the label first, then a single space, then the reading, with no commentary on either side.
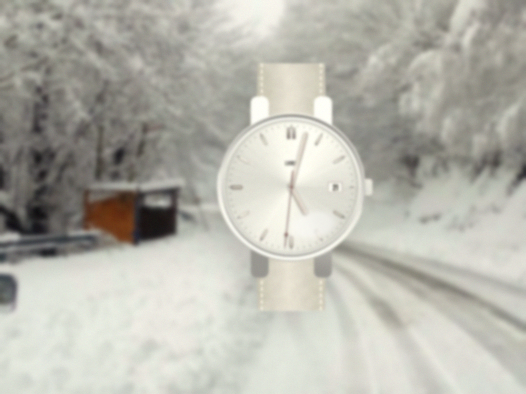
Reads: 5:02:31
